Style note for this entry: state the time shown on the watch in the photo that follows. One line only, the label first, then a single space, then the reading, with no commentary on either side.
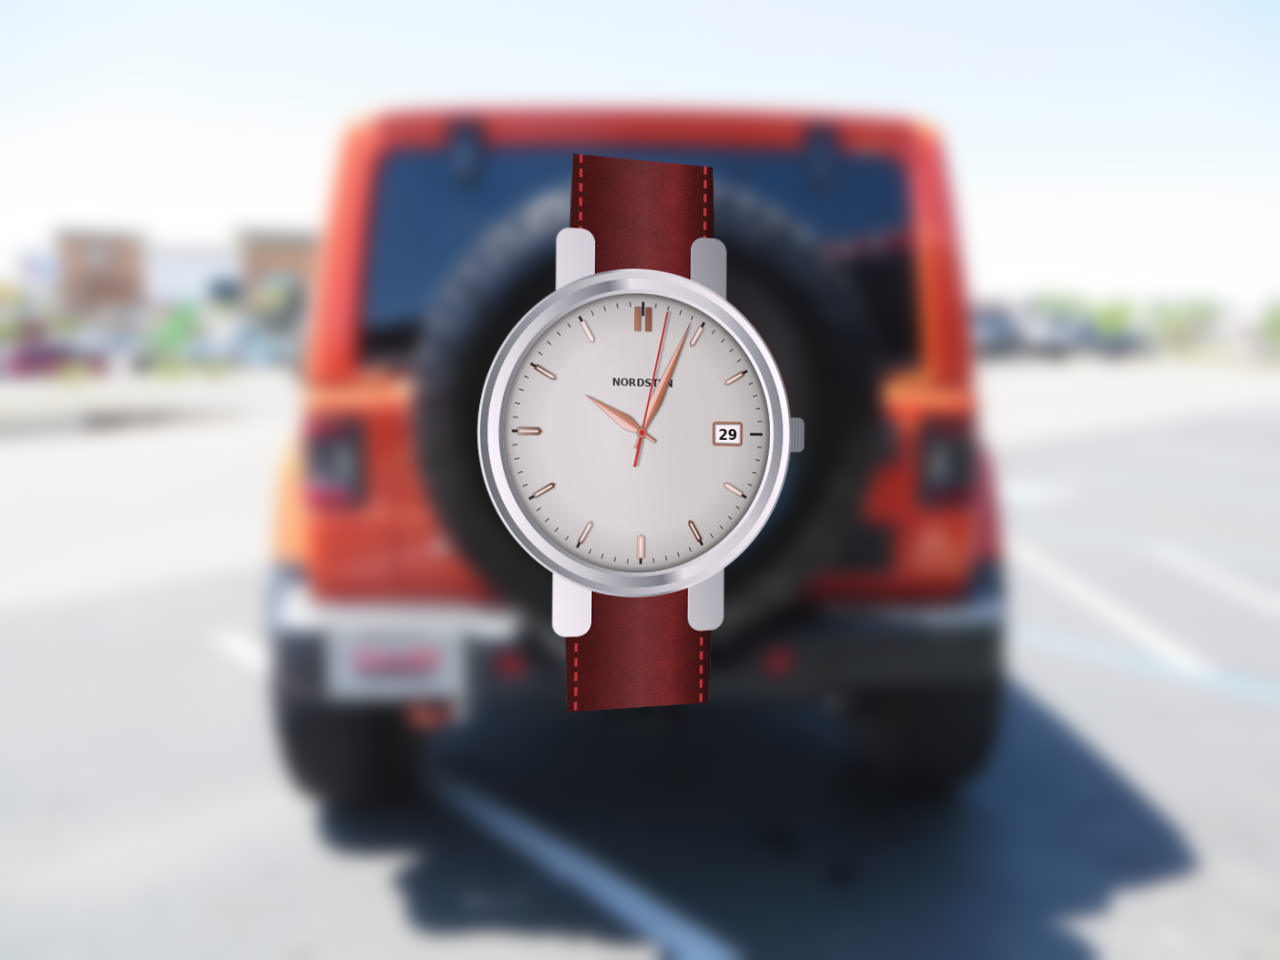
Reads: 10:04:02
